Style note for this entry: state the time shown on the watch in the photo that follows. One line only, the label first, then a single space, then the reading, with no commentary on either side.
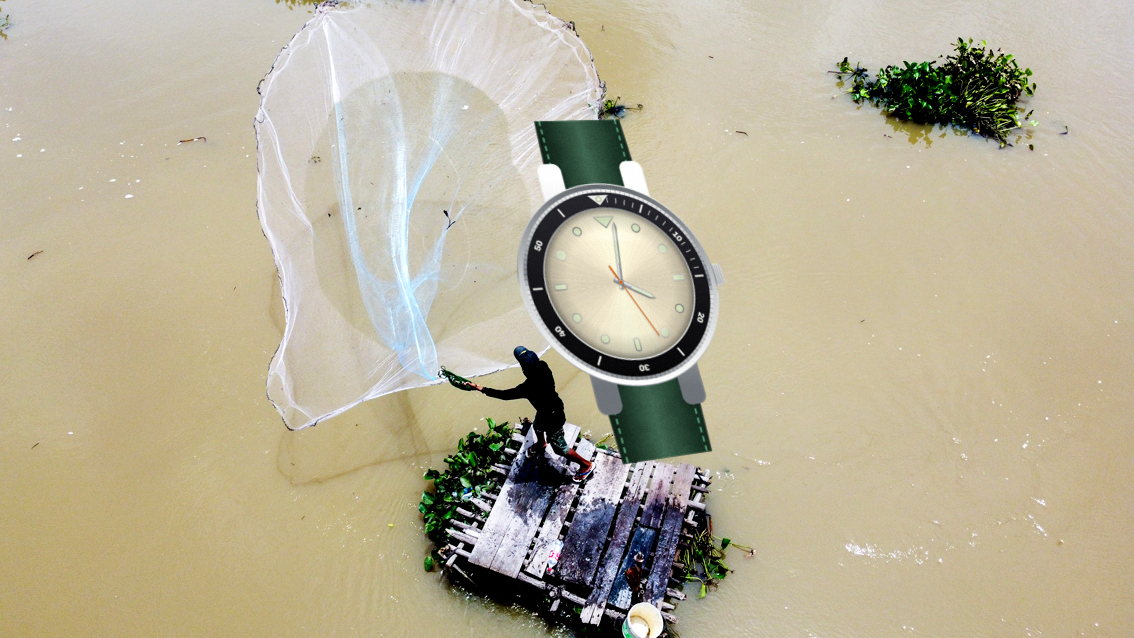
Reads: 4:01:26
